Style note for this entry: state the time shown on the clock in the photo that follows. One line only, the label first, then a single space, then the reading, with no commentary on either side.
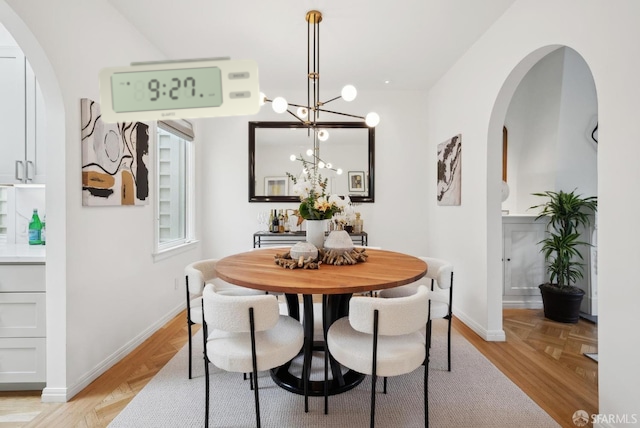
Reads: 9:27
